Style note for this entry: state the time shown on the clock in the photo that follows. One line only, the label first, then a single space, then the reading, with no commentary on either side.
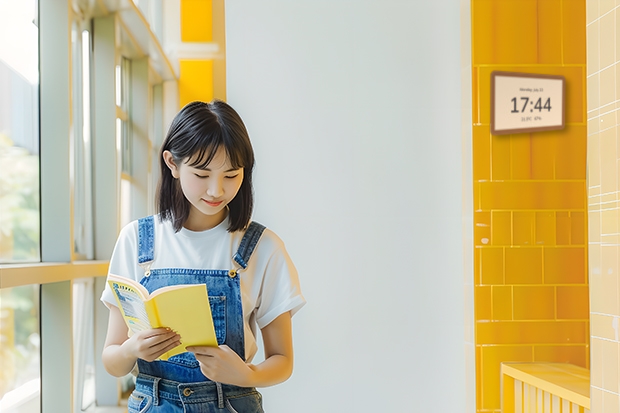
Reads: 17:44
